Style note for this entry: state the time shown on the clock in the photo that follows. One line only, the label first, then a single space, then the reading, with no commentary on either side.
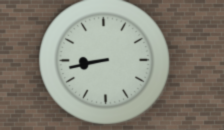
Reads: 8:43
